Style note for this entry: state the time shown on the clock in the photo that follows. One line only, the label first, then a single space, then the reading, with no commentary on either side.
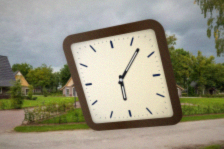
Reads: 6:07
